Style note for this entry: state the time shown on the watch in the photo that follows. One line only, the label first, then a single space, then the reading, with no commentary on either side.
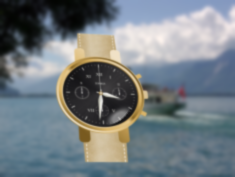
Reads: 3:31
